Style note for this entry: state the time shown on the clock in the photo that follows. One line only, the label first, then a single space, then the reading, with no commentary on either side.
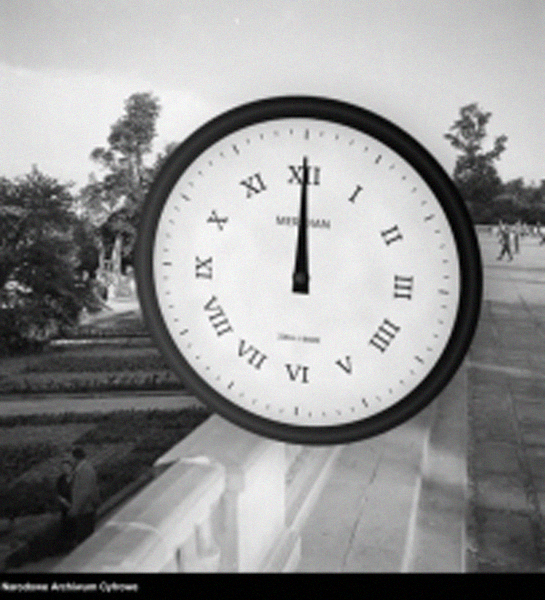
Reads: 12:00
